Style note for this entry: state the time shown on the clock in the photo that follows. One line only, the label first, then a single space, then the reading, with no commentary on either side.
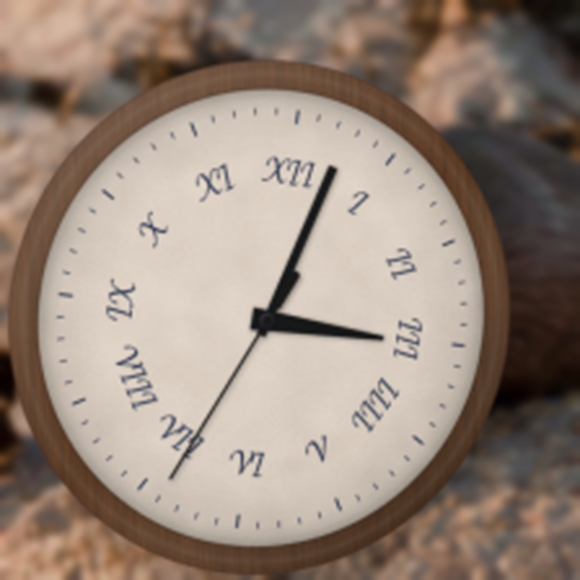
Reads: 3:02:34
